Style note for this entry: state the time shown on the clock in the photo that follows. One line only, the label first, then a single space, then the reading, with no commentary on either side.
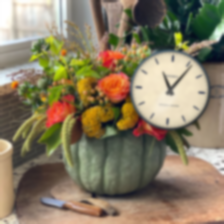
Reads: 11:06
